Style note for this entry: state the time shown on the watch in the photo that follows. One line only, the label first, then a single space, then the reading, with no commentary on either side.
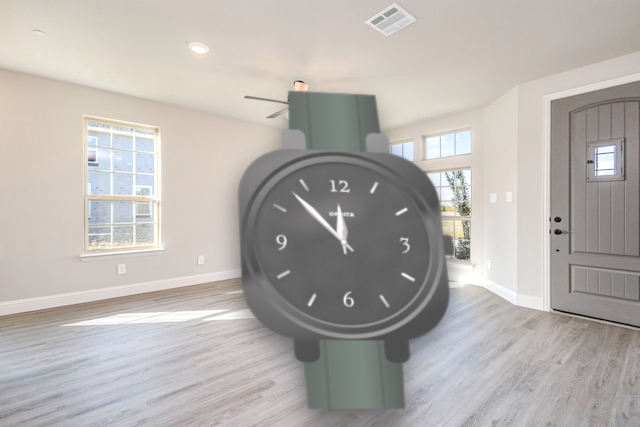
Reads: 11:53
